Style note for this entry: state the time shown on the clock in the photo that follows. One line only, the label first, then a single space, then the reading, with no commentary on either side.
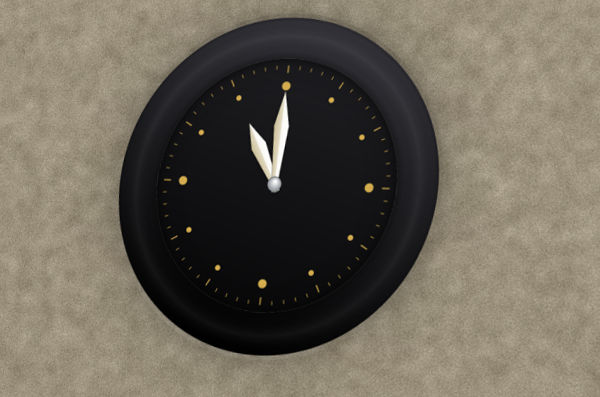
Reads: 11:00
